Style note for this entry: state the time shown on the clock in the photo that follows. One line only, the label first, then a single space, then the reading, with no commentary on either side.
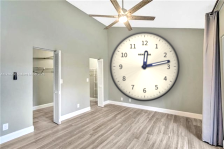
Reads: 12:13
